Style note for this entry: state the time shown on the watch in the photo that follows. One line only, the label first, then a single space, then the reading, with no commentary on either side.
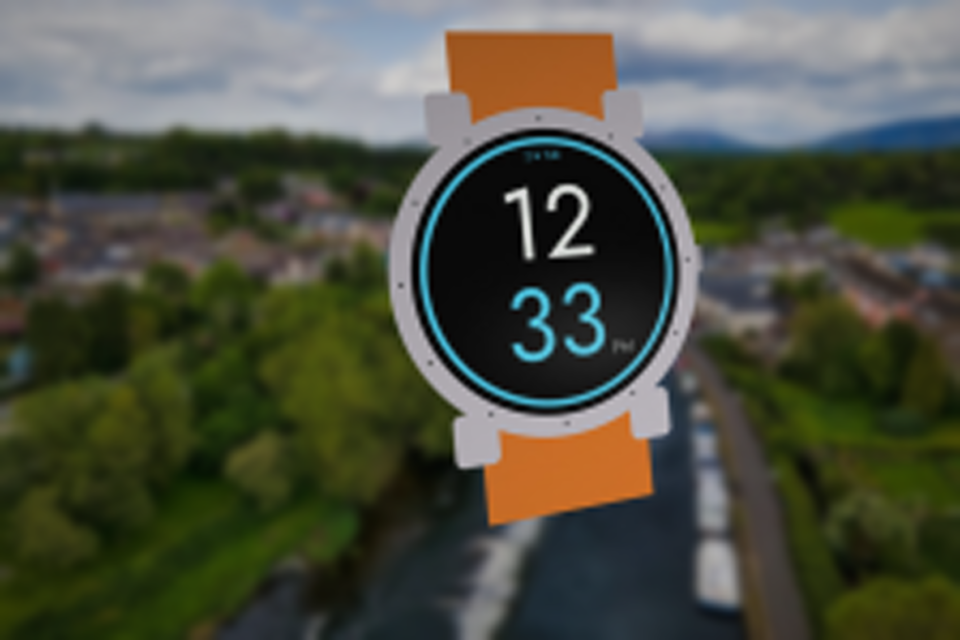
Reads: 12:33
